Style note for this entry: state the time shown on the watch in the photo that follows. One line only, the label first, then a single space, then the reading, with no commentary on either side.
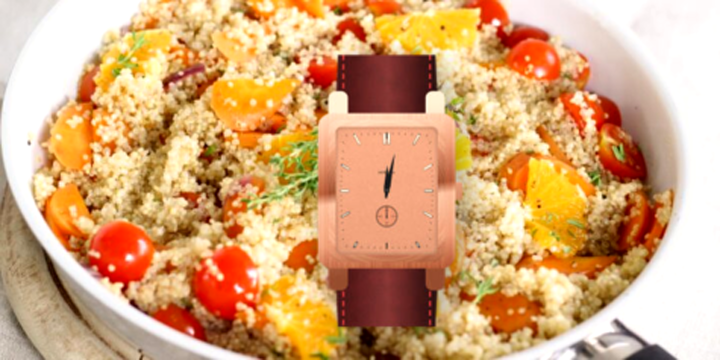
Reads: 12:02
